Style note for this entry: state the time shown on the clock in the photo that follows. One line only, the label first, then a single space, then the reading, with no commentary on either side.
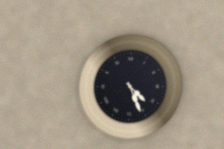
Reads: 4:26
